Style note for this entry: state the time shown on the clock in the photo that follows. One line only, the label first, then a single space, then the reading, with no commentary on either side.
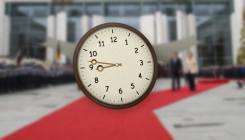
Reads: 8:47
